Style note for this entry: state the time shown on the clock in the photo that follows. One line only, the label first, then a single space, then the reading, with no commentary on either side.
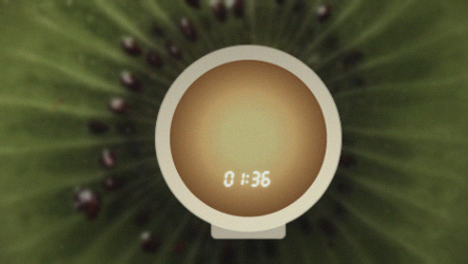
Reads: 1:36
